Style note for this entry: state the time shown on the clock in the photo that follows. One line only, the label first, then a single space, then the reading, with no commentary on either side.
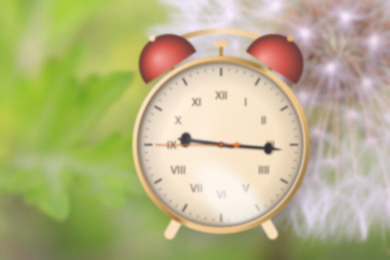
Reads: 9:15:45
